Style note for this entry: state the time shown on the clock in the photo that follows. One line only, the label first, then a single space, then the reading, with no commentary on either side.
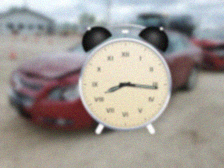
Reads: 8:16
